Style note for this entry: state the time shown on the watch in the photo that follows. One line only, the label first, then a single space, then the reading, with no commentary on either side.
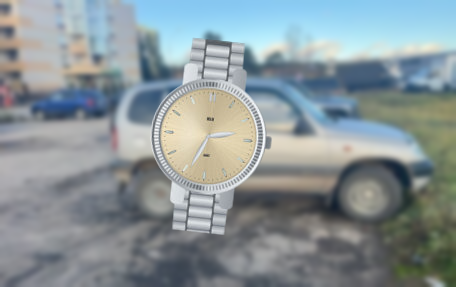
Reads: 2:34
